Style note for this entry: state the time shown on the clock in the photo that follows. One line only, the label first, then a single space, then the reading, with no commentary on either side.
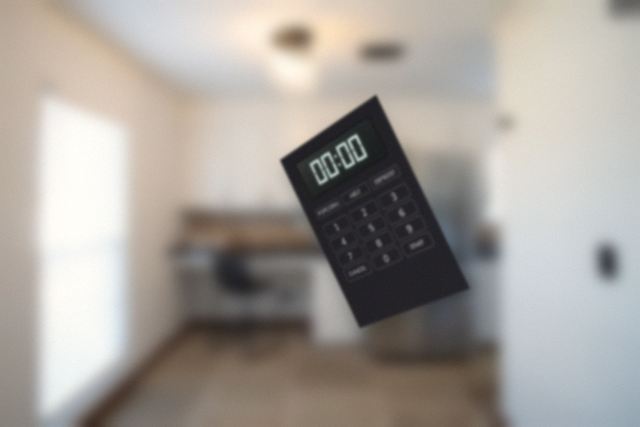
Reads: 0:00
